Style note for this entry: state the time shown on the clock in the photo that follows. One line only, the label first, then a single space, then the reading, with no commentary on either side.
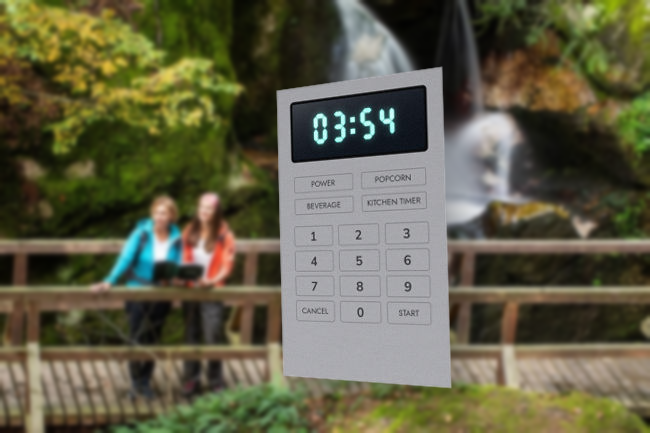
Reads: 3:54
